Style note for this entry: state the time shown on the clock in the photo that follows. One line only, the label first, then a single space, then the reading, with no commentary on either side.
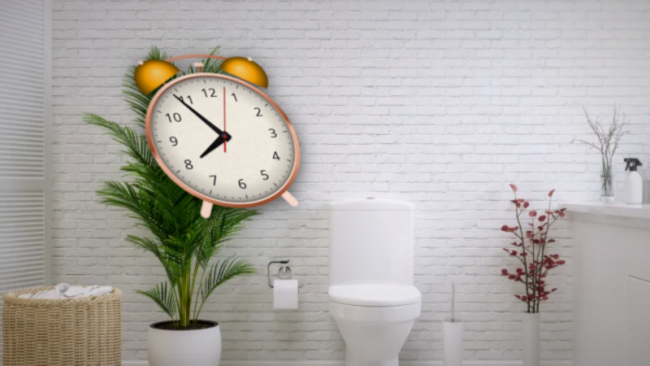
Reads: 7:54:03
